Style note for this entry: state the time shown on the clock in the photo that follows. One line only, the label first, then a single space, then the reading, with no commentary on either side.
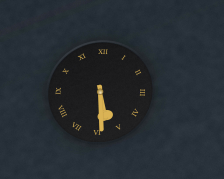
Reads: 5:29
